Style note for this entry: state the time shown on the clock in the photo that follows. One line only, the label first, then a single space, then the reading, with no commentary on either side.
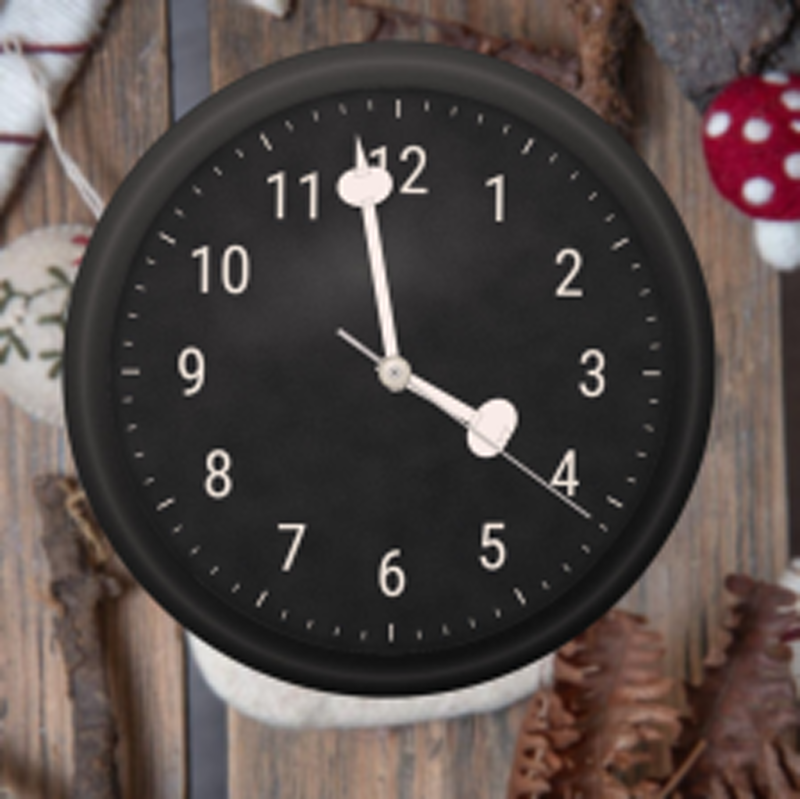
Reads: 3:58:21
